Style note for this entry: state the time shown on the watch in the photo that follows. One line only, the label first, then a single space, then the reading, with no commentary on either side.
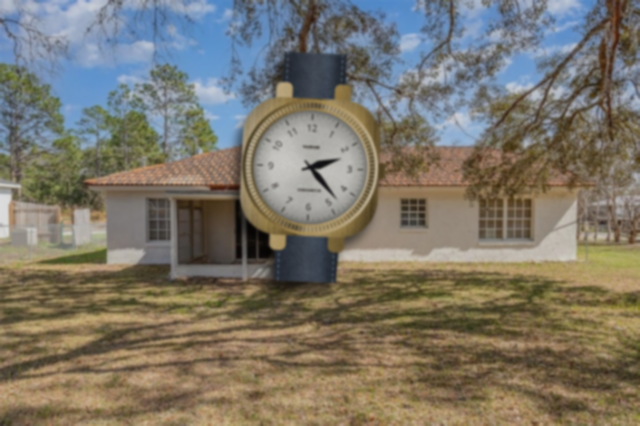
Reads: 2:23
